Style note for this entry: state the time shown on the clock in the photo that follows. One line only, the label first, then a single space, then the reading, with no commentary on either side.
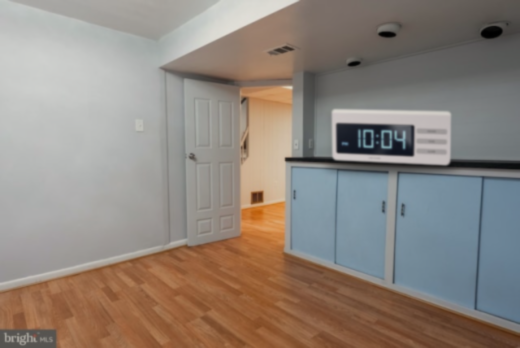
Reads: 10:04
